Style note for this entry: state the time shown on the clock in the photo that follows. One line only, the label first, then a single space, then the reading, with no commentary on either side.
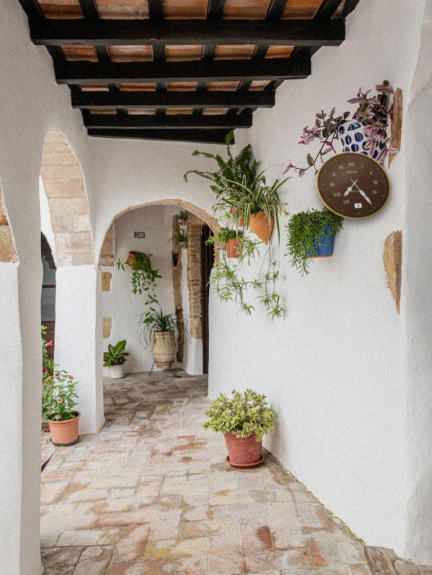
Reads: 7:25
